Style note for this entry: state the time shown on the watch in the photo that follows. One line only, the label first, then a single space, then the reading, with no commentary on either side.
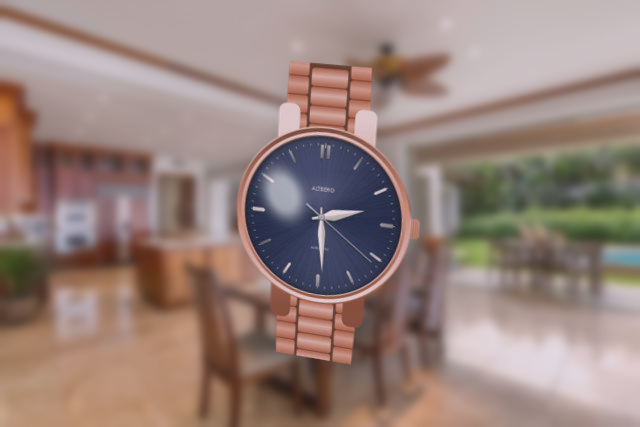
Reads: 2:29:21
